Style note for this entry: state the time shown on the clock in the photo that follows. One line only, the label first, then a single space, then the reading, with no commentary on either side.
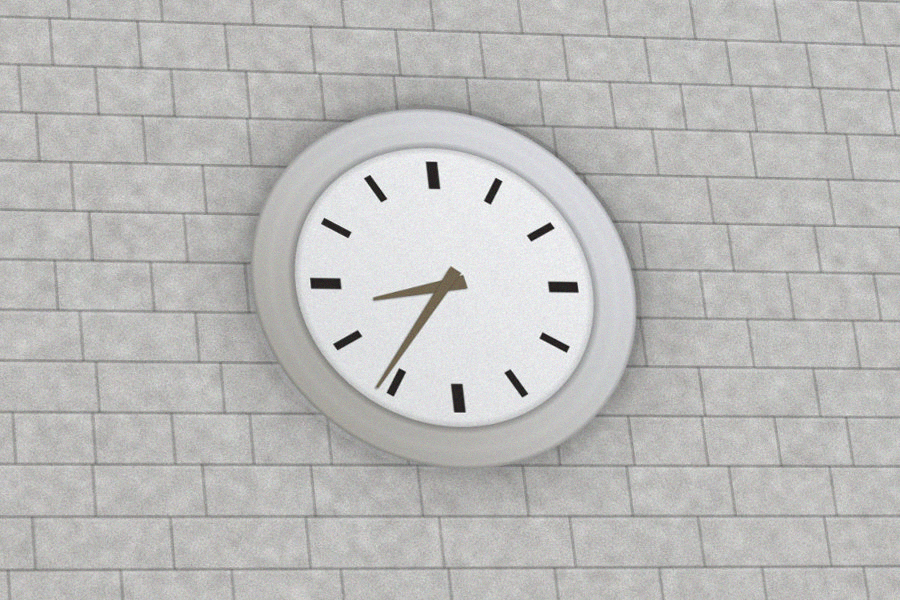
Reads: 8:36
